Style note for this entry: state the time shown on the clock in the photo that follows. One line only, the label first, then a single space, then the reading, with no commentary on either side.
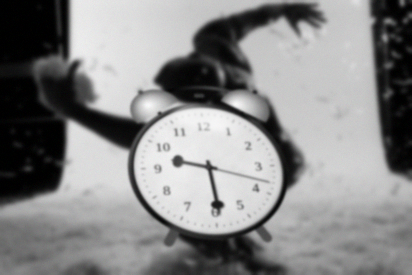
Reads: 9:29:18
